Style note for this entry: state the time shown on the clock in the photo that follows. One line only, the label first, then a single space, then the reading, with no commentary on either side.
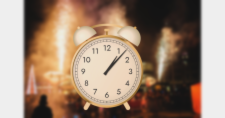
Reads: 1:07
